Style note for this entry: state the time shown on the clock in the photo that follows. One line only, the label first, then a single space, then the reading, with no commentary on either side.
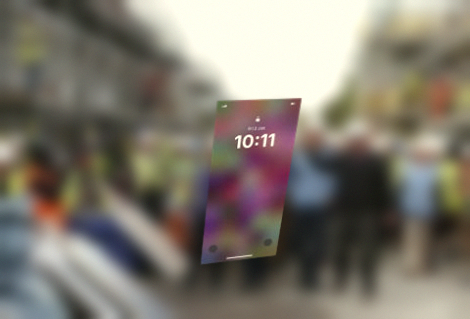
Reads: 10:11
